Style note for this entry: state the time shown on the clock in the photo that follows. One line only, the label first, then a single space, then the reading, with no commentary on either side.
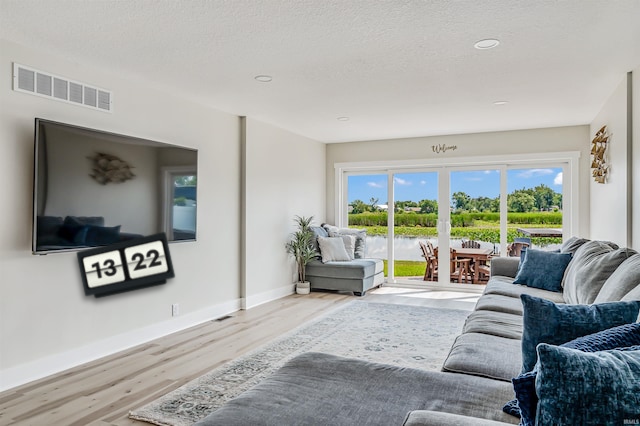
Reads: 13:22
